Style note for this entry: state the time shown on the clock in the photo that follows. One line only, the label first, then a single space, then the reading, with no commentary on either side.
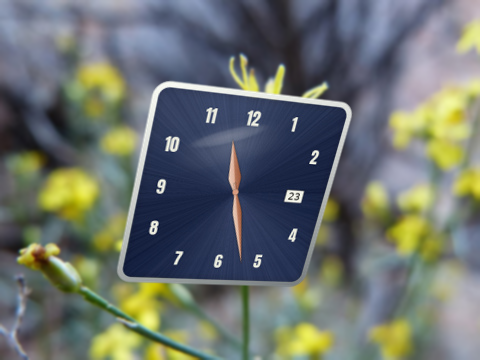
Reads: 11:27
